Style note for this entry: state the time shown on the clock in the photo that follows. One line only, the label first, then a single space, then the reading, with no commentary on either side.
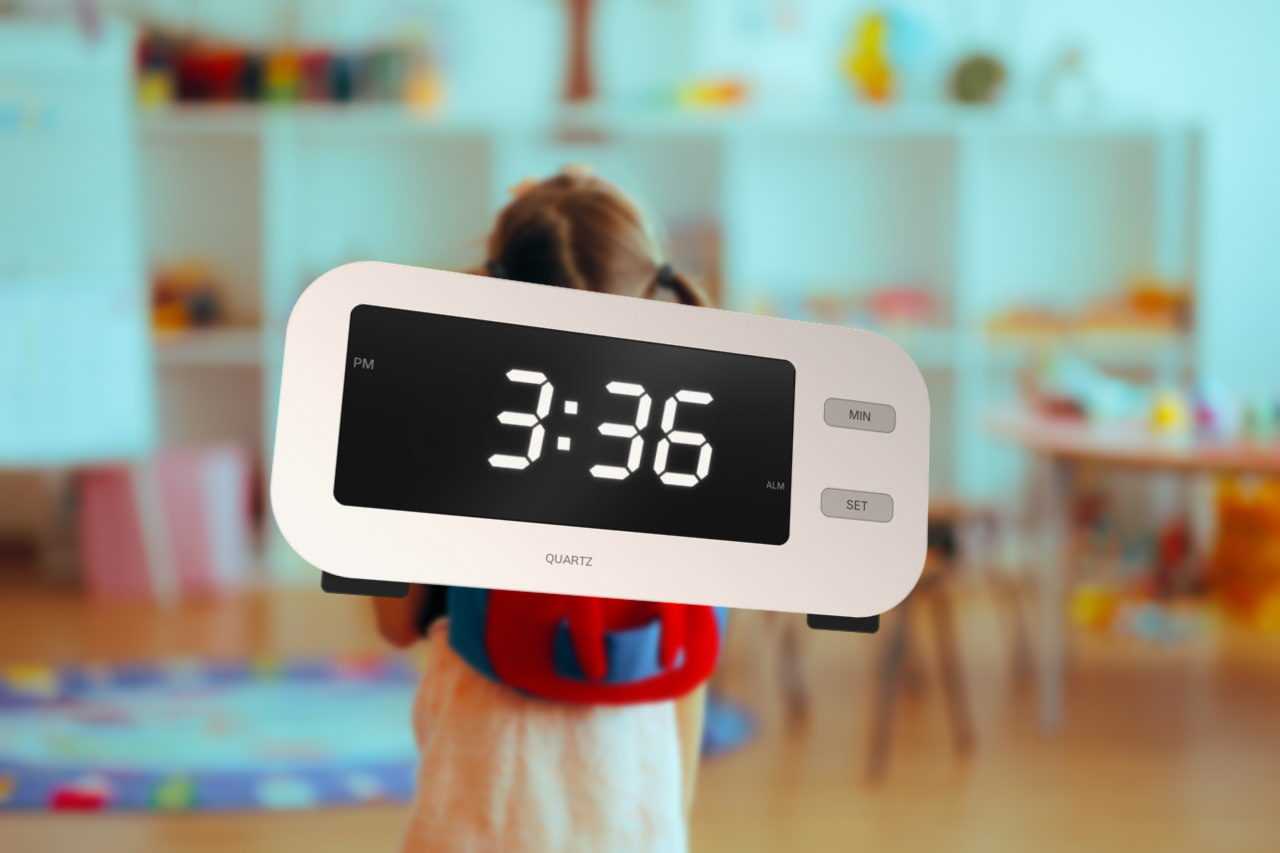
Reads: 3:36
